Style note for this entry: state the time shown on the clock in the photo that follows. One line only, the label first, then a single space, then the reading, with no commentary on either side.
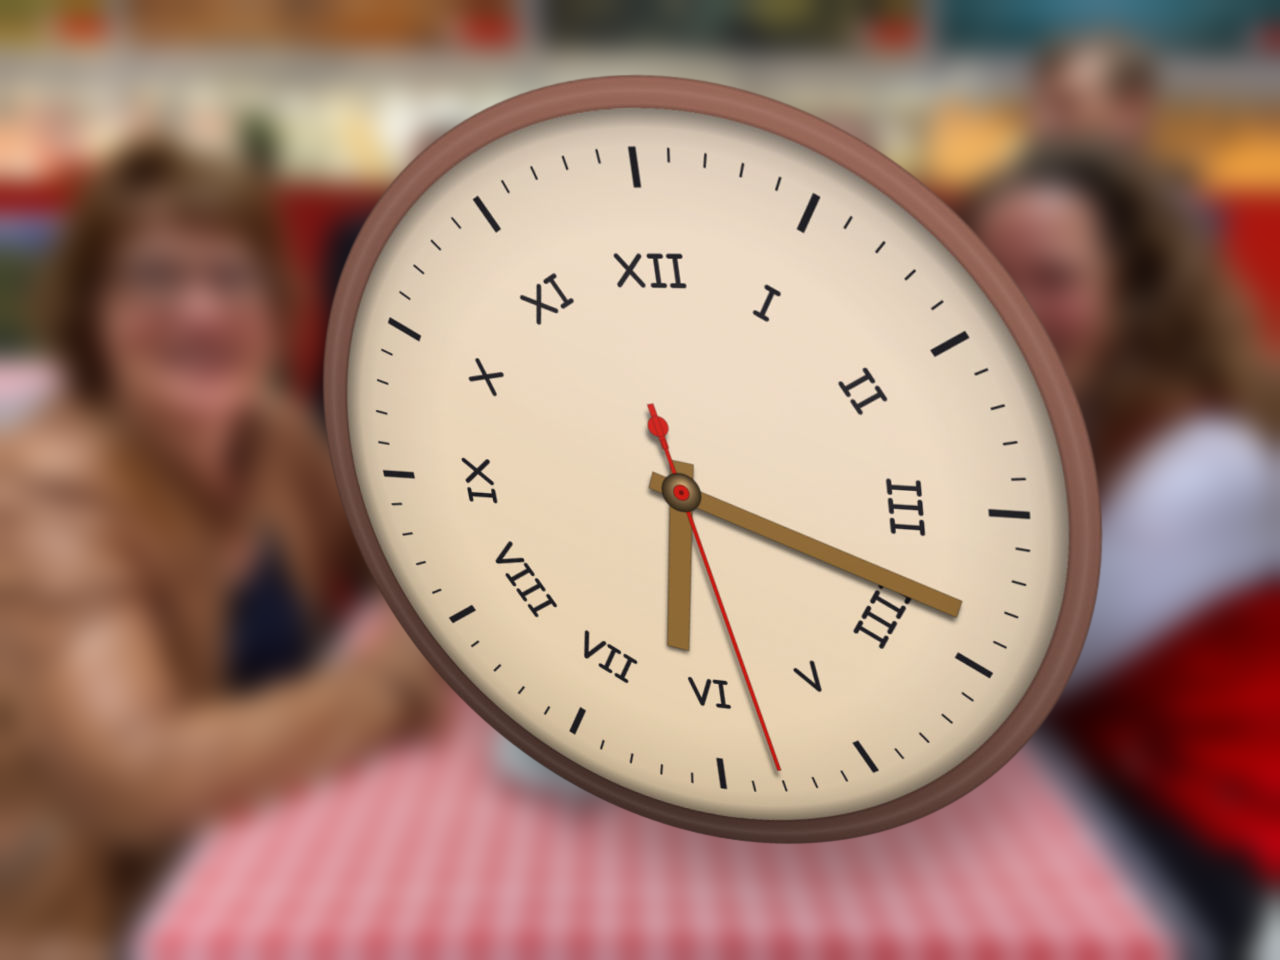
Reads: 6:18:28
